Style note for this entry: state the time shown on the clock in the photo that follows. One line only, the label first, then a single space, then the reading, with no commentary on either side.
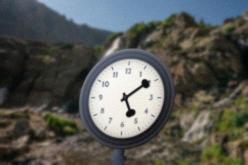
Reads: 5:09
